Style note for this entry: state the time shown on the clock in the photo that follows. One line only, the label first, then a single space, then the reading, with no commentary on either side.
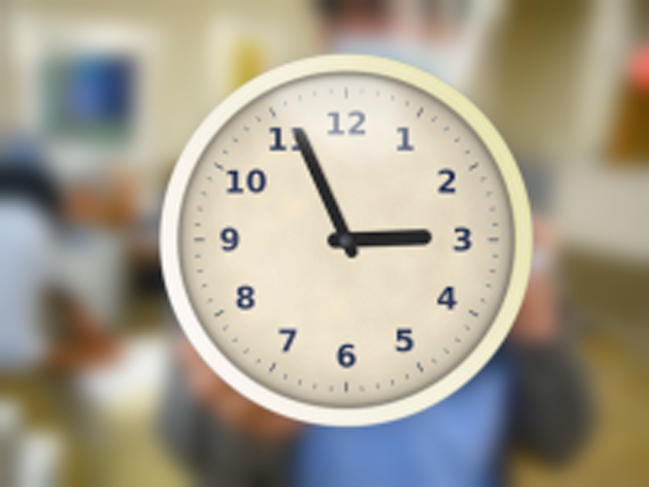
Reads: 2:56
